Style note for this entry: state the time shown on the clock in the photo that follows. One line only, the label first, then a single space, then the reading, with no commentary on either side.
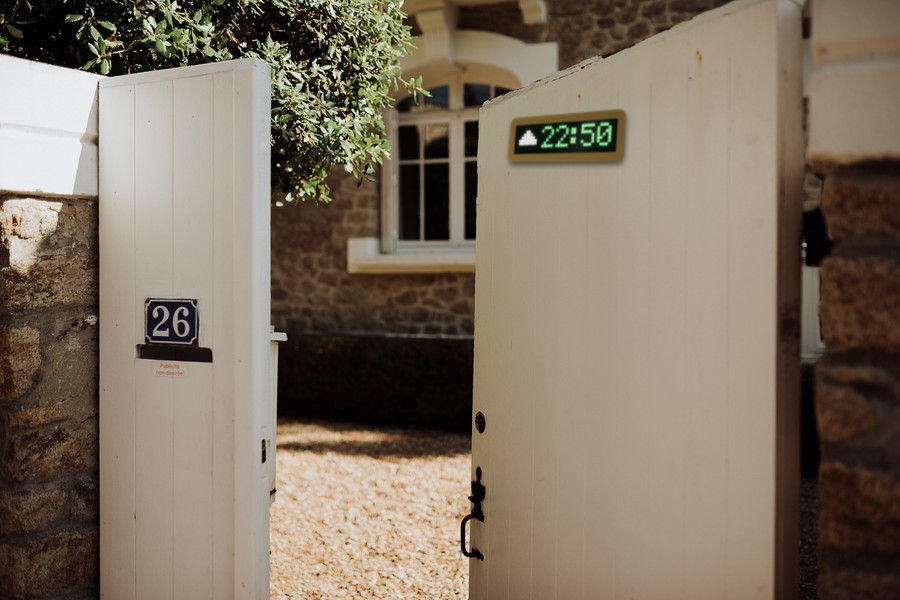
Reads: 22:50
